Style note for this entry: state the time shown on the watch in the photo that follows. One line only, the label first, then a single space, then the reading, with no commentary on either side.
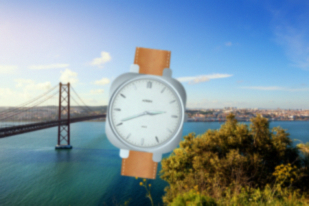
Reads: 2:41
